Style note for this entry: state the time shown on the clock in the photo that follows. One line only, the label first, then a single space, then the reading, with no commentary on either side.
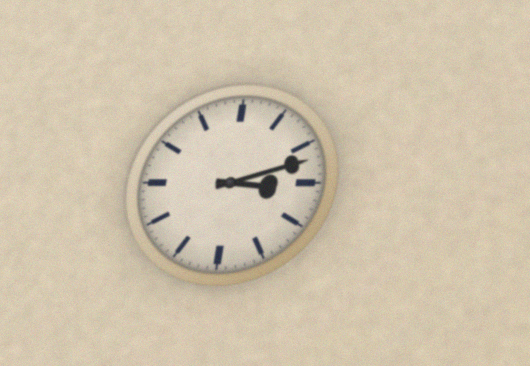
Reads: 3:12
